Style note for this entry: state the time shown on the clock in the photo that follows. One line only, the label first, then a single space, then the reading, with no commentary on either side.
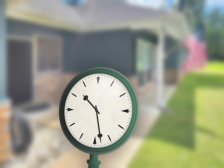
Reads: 10:28
